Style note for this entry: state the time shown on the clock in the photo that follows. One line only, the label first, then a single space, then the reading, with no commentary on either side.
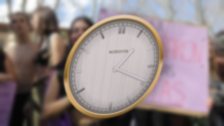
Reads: 1:19
